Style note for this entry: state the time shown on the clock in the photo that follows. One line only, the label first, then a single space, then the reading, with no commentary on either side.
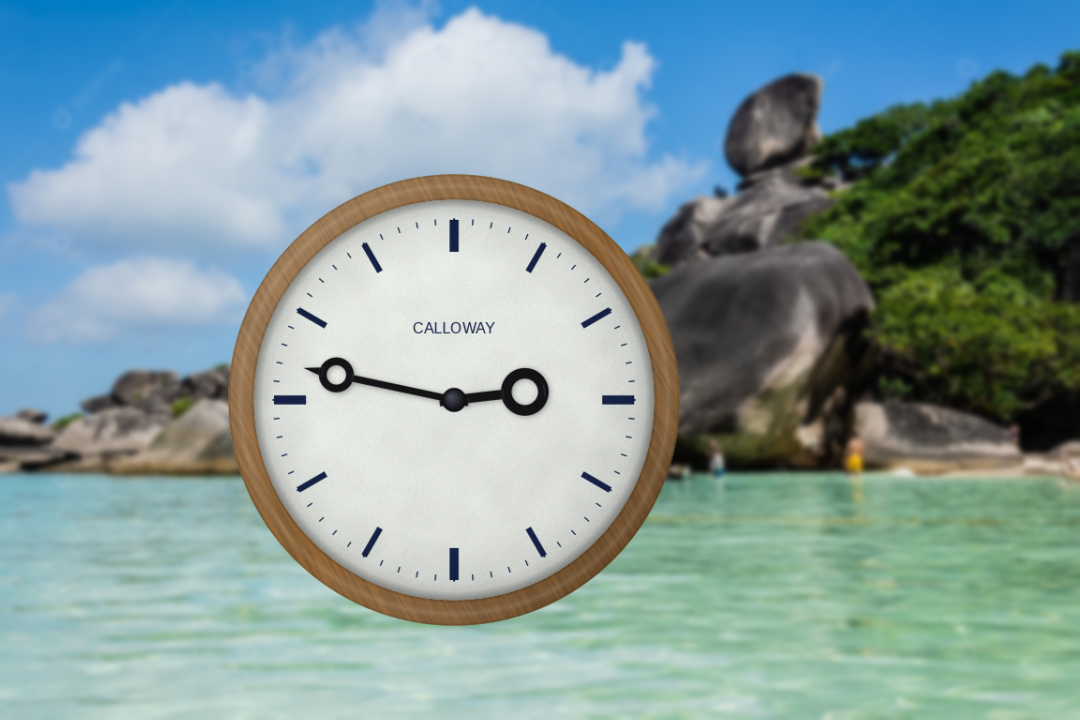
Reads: 2:47
